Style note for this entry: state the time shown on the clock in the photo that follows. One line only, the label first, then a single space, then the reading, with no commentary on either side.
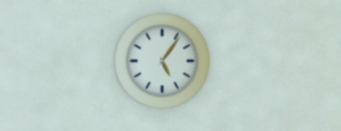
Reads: 5:06
